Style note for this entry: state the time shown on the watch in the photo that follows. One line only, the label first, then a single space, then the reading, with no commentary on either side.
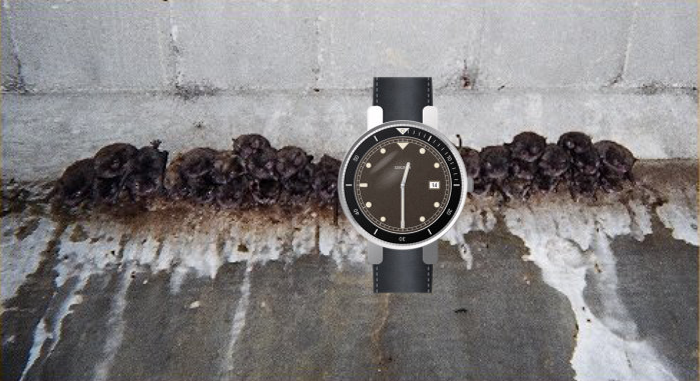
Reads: 12:30
